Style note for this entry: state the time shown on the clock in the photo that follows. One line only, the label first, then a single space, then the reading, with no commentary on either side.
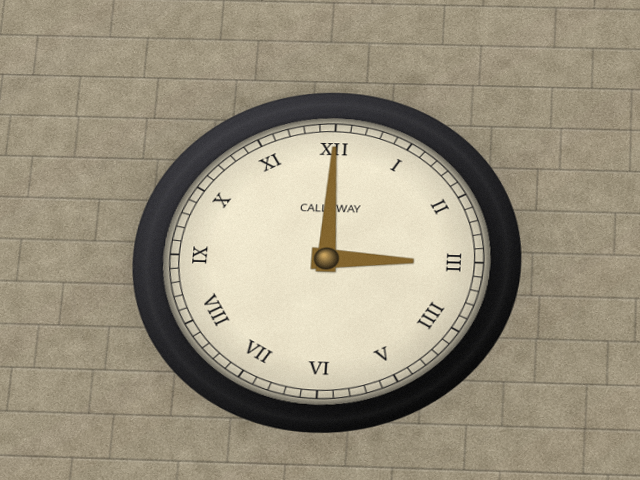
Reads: 3:00
